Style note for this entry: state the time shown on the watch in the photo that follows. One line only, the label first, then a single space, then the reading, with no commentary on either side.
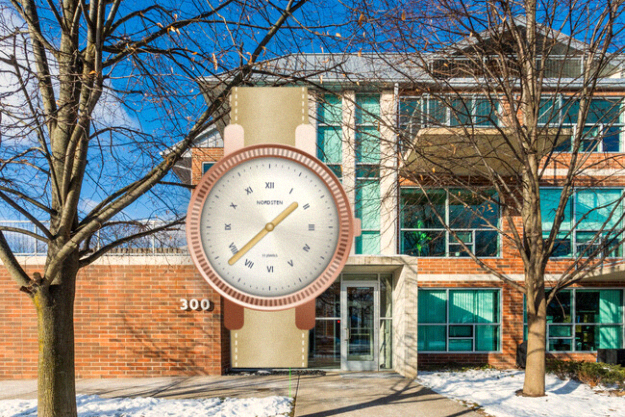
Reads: 1:38
